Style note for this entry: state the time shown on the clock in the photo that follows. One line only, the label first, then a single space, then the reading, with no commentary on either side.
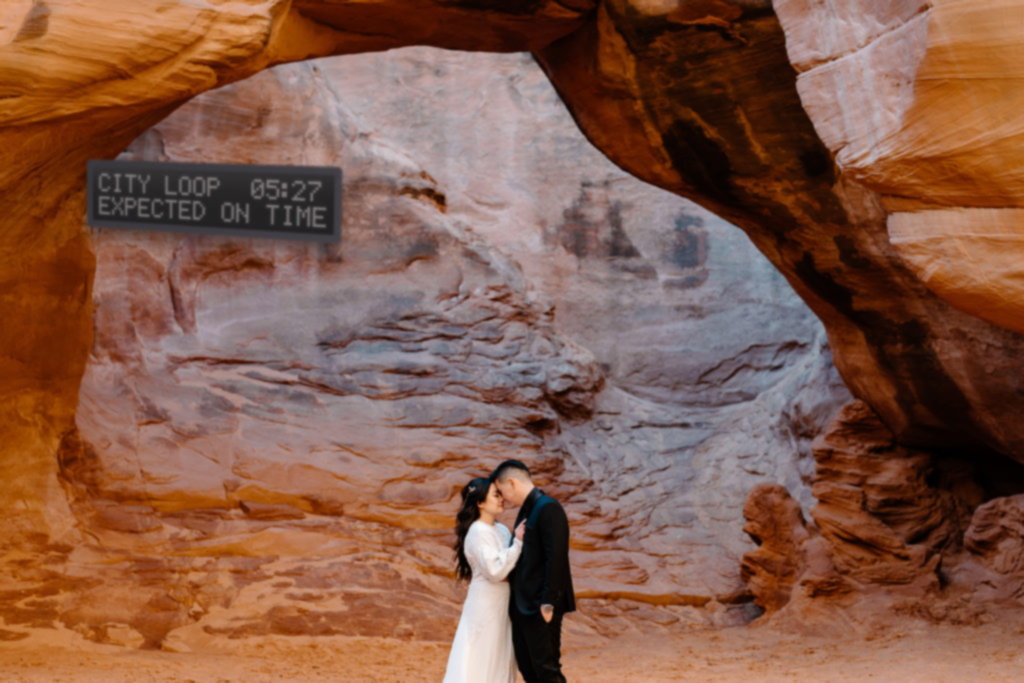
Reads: 5:27
